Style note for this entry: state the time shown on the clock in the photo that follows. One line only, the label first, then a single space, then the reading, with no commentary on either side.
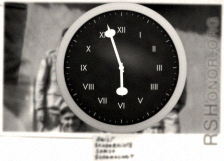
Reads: 5:57
